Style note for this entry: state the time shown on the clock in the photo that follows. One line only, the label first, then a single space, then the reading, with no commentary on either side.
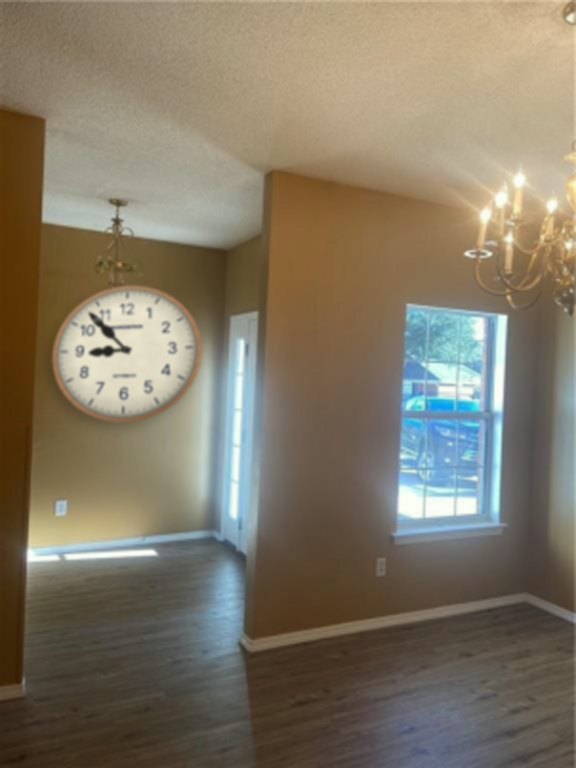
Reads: 8:53
